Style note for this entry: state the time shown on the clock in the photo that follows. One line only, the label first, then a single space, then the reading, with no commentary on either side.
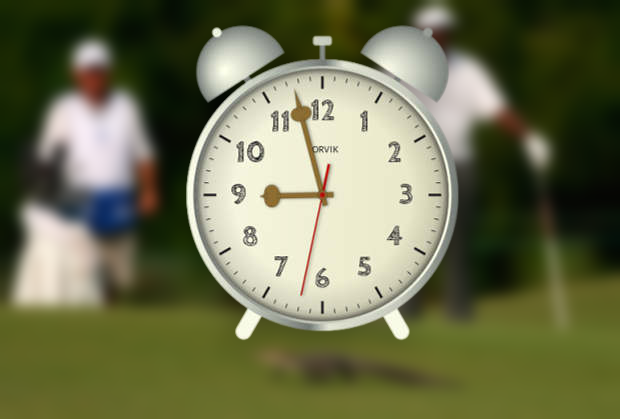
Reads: 8:57:32
